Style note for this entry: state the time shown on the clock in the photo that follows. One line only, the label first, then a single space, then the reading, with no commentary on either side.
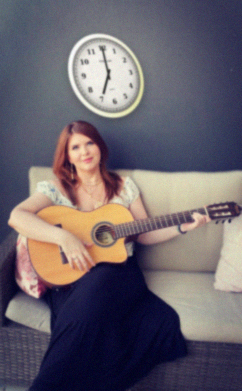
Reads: 7:00
